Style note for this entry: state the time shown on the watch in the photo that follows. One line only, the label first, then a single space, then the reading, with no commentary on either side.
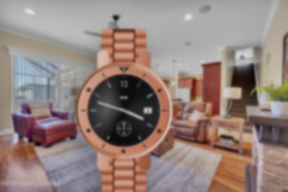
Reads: 3:48
